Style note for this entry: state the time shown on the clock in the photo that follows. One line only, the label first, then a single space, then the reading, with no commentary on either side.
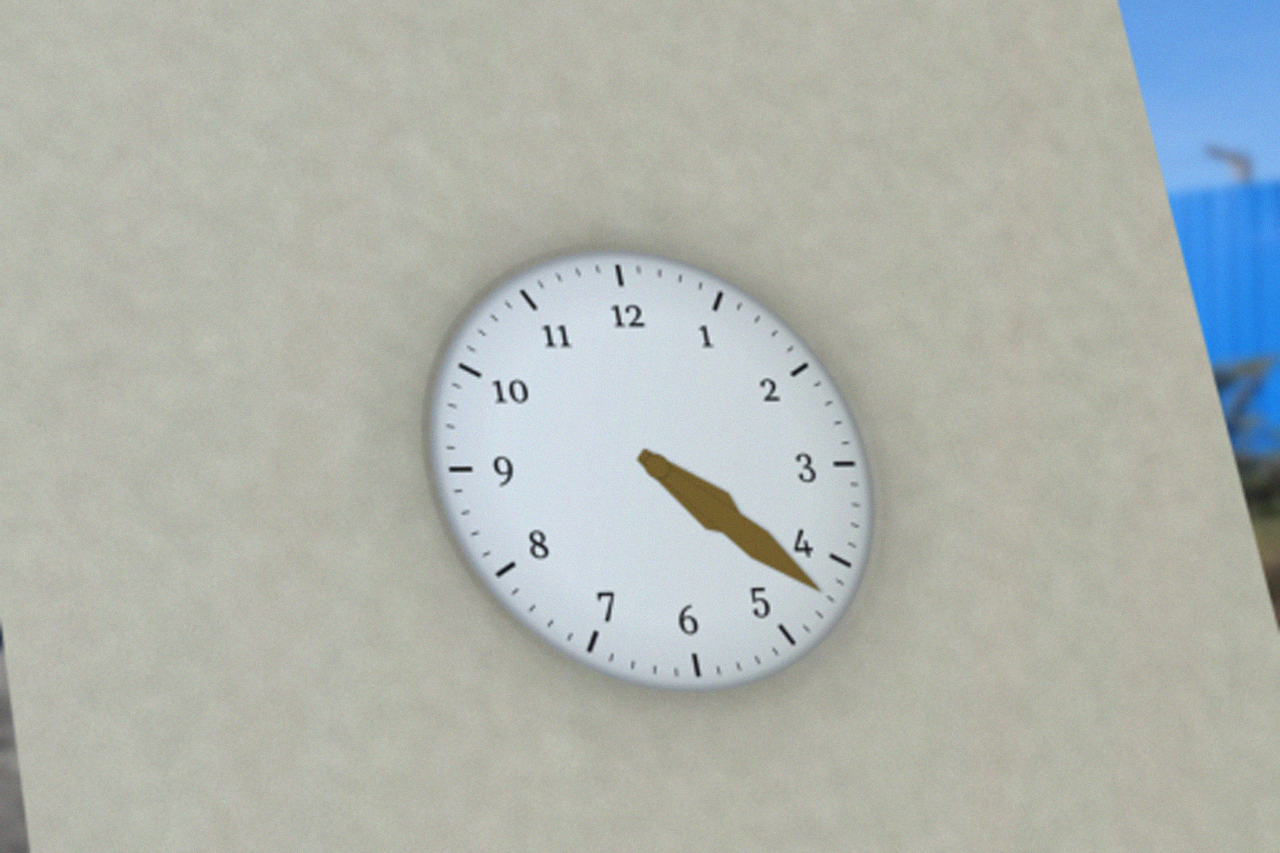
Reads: 4:22
